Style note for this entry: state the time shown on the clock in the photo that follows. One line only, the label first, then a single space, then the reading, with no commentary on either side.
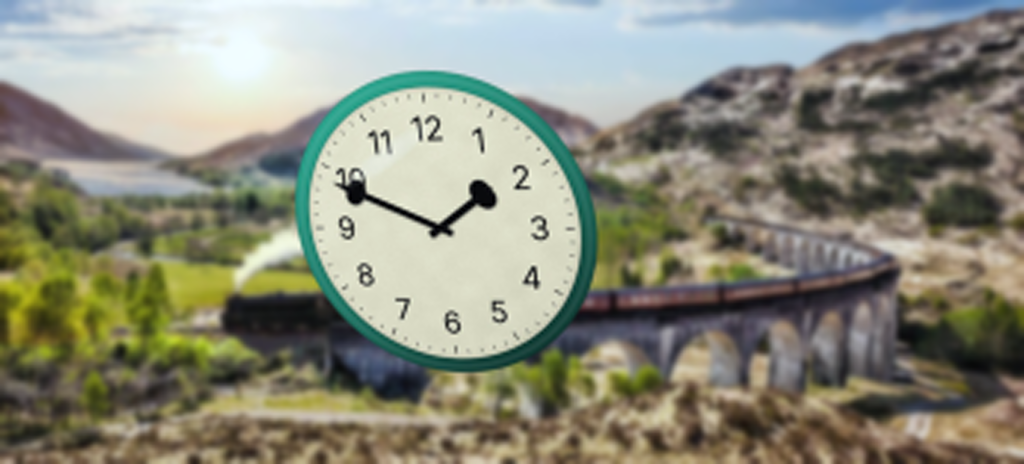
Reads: 1:49
